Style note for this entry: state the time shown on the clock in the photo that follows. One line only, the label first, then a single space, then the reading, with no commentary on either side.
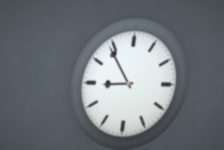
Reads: 8:54
